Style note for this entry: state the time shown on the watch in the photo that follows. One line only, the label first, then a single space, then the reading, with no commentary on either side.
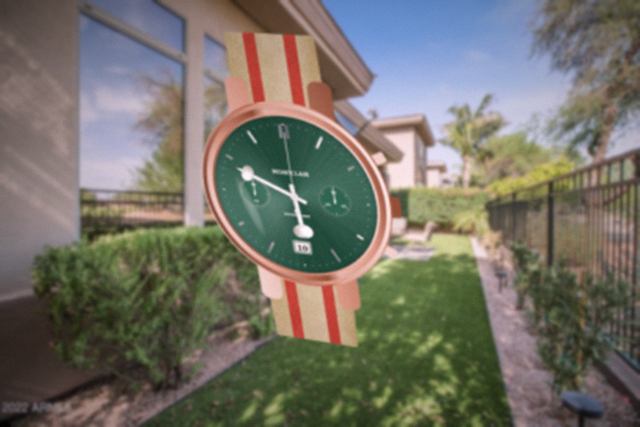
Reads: 5:49
